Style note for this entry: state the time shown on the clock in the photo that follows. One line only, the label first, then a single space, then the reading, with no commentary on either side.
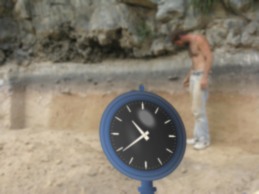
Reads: 10:39
